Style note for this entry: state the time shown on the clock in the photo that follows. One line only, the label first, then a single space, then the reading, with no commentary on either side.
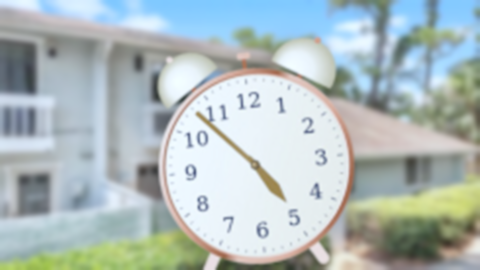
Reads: 4:53
